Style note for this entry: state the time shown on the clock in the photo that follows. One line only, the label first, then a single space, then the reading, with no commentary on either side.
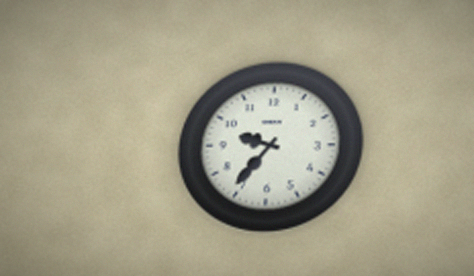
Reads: 9:36
